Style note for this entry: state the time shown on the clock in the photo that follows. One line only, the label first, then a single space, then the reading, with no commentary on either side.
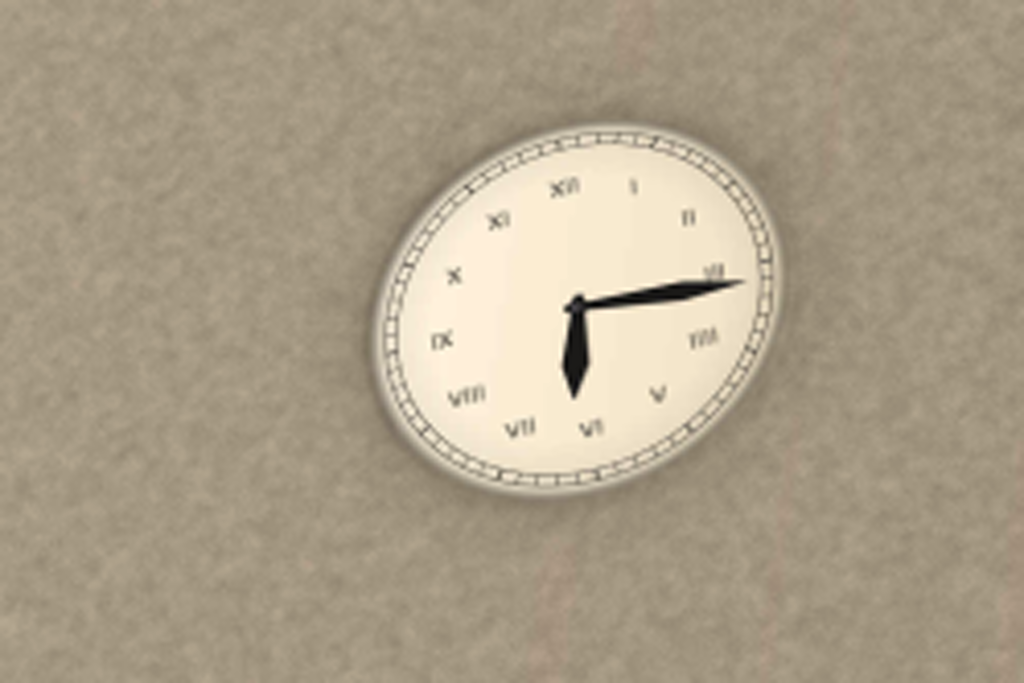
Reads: 6:16
